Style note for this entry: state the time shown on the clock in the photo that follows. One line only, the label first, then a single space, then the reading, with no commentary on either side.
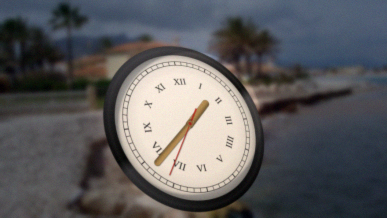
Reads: 1:38:36
